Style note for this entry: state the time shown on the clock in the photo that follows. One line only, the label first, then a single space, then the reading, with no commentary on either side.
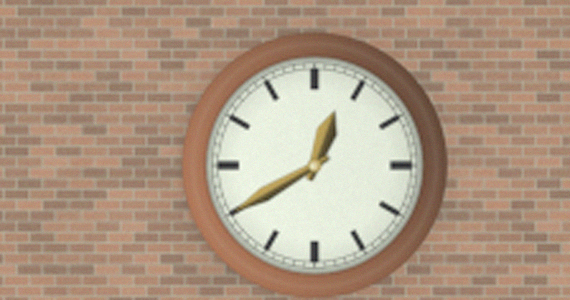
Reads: 12:40
